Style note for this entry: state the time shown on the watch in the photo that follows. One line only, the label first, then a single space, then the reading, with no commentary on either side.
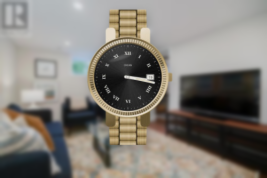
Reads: 3:17
